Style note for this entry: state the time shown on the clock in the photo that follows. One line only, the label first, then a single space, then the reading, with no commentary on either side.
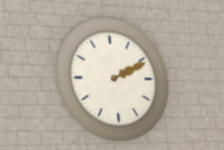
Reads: 2:11
